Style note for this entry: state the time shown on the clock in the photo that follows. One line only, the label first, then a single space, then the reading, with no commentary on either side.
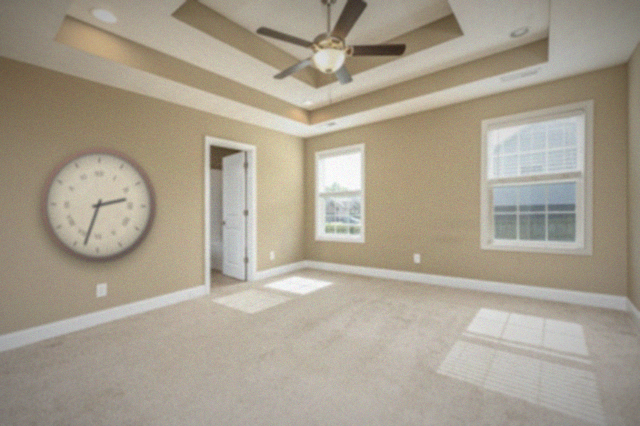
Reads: 2:33
